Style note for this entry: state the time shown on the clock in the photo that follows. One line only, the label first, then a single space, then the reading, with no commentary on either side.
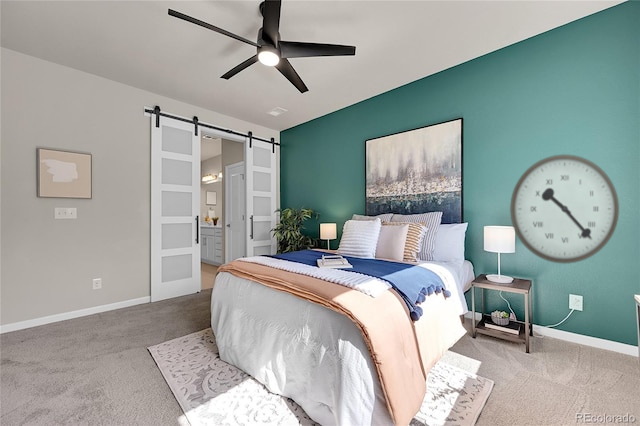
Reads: 10:23
